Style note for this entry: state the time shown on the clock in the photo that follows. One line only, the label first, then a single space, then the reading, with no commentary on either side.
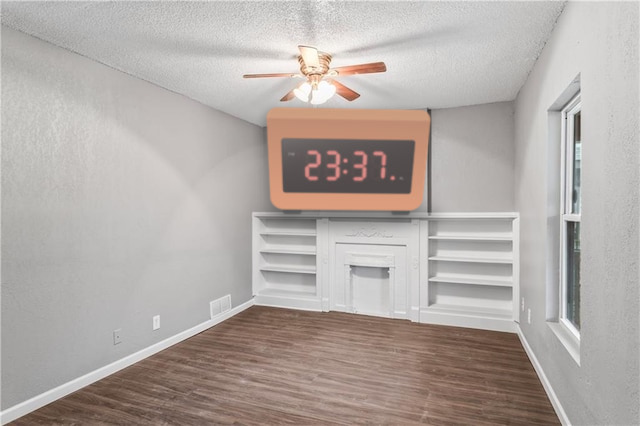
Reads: 23:37
